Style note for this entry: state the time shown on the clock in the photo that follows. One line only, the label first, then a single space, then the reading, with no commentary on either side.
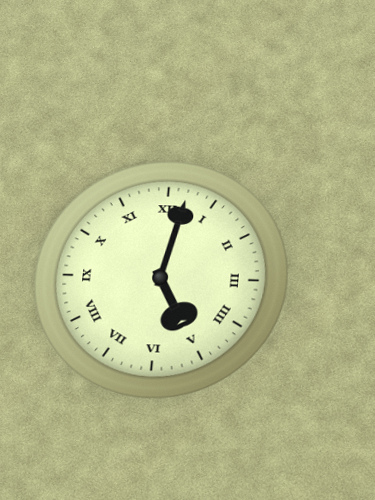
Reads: 5:02
